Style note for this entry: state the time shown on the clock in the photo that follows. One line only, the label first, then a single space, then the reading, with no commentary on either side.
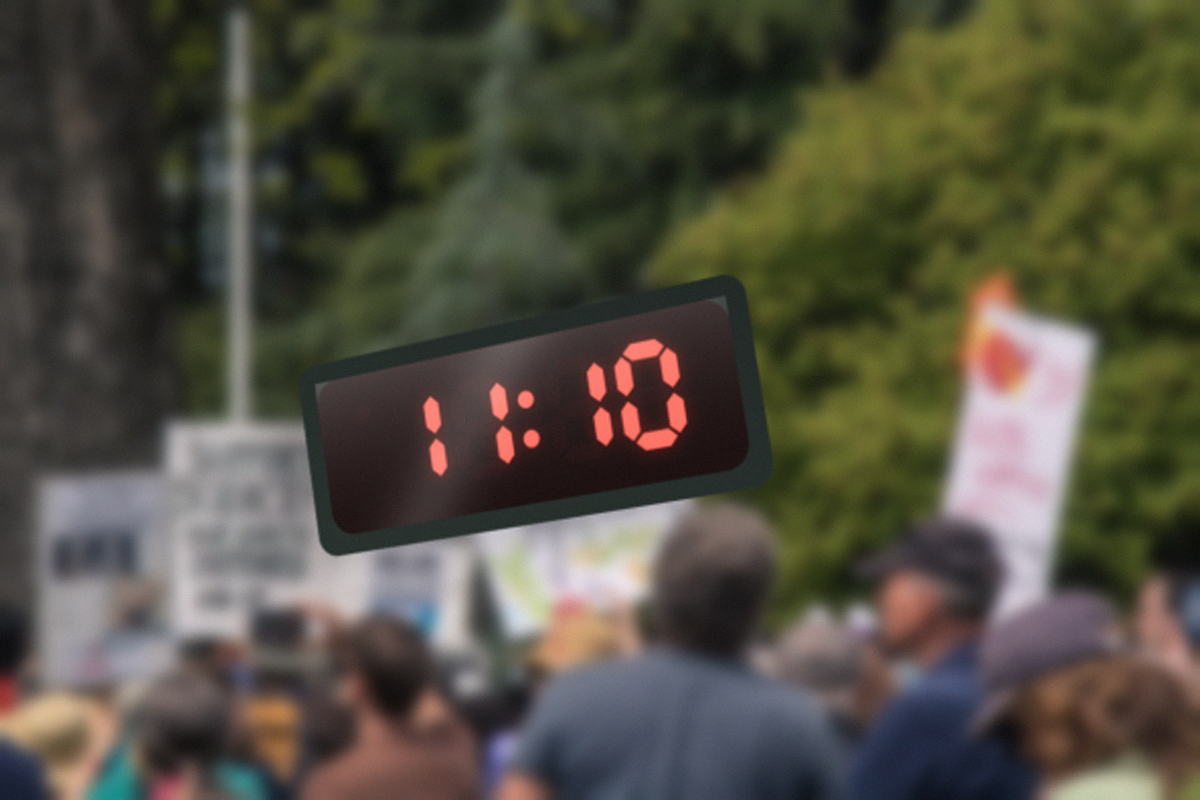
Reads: 11:10
